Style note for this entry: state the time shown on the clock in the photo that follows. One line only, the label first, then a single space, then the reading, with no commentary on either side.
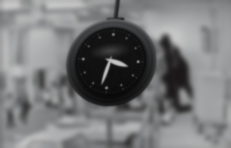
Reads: 3:32
